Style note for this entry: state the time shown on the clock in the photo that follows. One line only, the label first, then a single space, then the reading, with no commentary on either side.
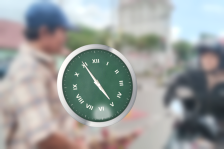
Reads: 4:55
